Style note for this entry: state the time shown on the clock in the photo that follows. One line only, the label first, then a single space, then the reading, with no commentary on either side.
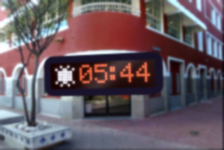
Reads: 5:44
